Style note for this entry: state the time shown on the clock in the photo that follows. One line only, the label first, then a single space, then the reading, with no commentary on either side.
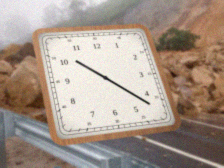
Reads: 10:22
